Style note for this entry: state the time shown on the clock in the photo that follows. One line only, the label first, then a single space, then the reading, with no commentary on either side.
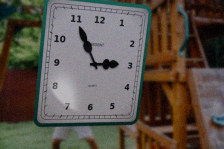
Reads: 2:55
